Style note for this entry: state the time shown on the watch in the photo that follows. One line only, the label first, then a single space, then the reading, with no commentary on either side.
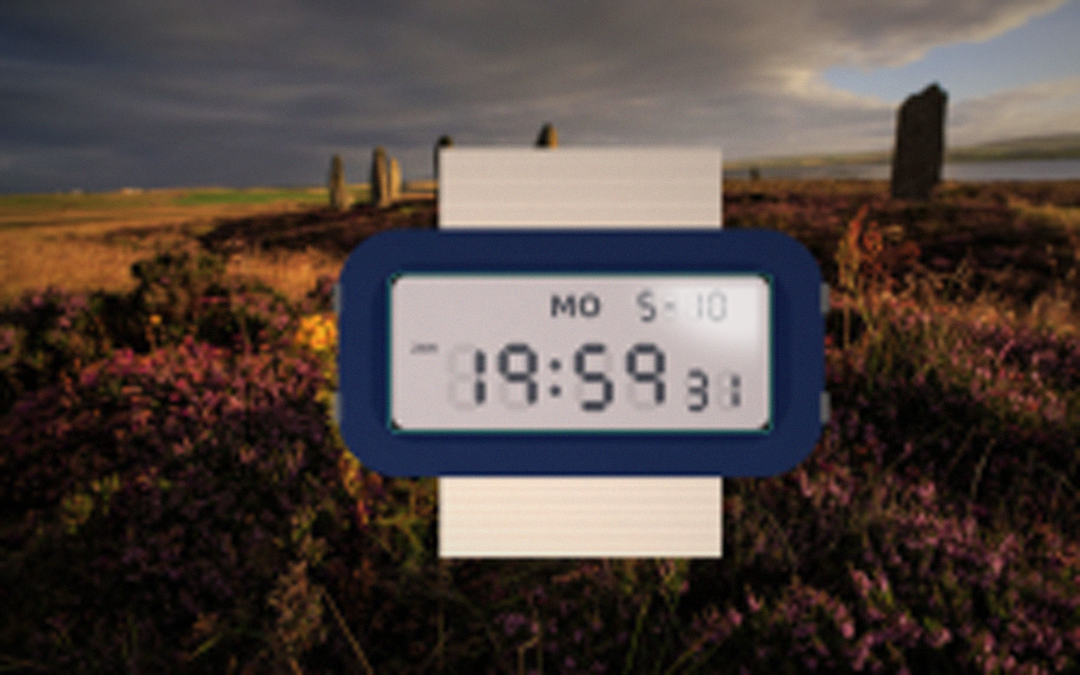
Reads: 19:59:31
